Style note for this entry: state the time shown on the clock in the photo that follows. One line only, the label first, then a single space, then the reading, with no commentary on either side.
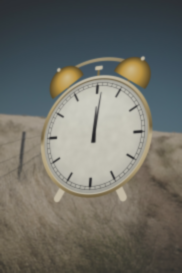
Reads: 12:01
